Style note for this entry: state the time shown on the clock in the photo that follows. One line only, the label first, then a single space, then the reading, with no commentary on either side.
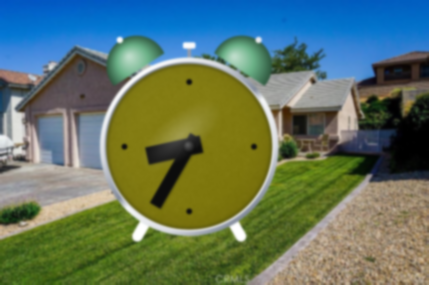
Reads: 8:35
